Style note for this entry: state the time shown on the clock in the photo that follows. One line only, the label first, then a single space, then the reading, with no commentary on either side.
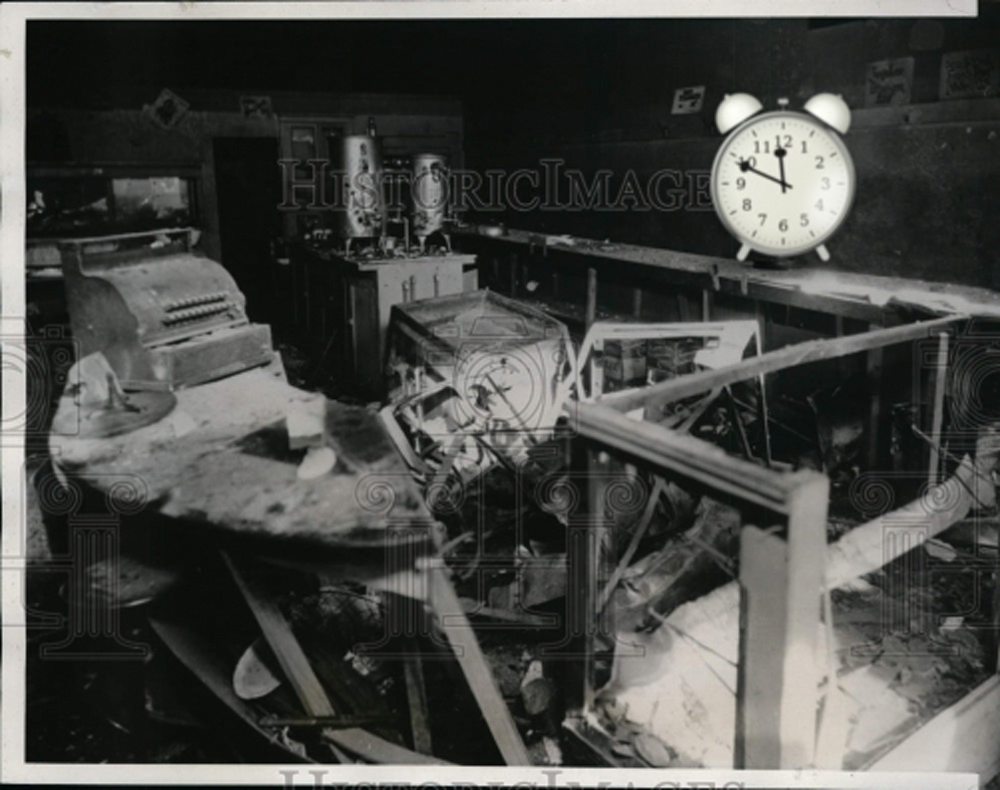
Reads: 11:49
